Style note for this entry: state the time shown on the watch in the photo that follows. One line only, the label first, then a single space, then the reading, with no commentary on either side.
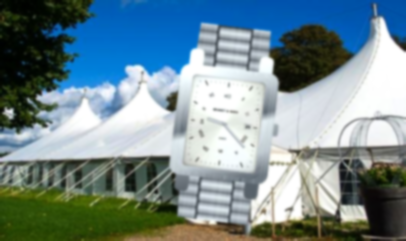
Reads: 9:22
